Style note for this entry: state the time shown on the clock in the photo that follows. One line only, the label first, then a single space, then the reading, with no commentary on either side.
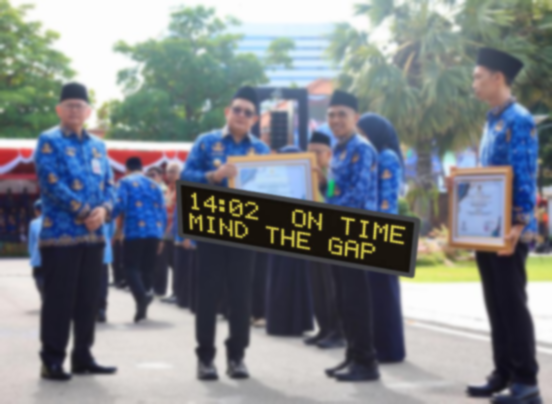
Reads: 14:02
